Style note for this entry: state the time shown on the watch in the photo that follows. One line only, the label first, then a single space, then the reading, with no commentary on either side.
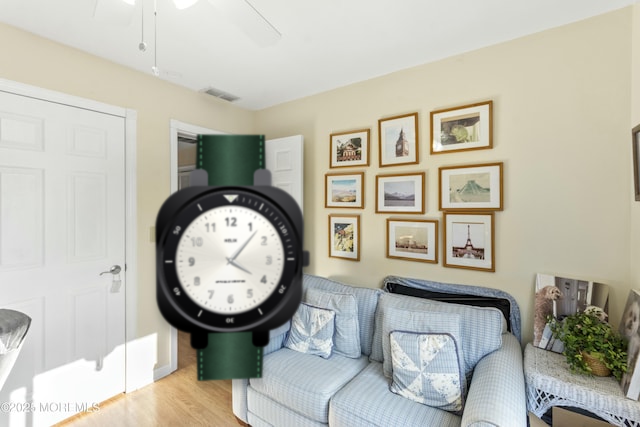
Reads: 4:07
